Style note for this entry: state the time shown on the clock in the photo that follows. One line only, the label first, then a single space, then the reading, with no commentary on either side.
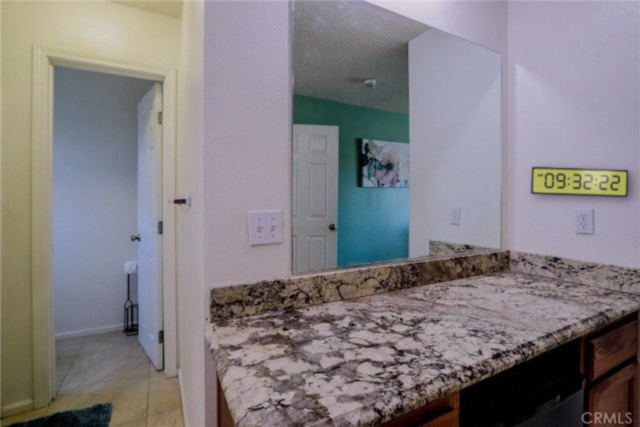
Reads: 9:32:22
